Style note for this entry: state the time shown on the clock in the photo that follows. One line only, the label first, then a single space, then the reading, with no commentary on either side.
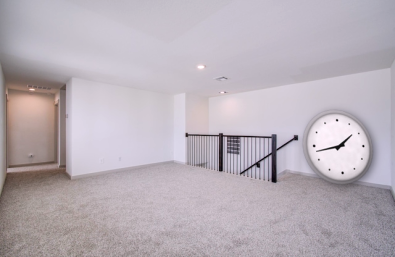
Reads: 1:43
